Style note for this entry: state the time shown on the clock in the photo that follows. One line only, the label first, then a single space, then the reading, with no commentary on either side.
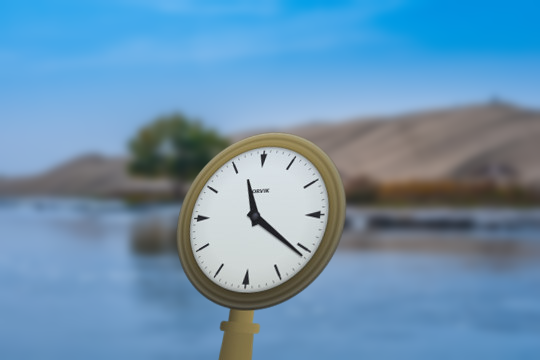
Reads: 11:21
